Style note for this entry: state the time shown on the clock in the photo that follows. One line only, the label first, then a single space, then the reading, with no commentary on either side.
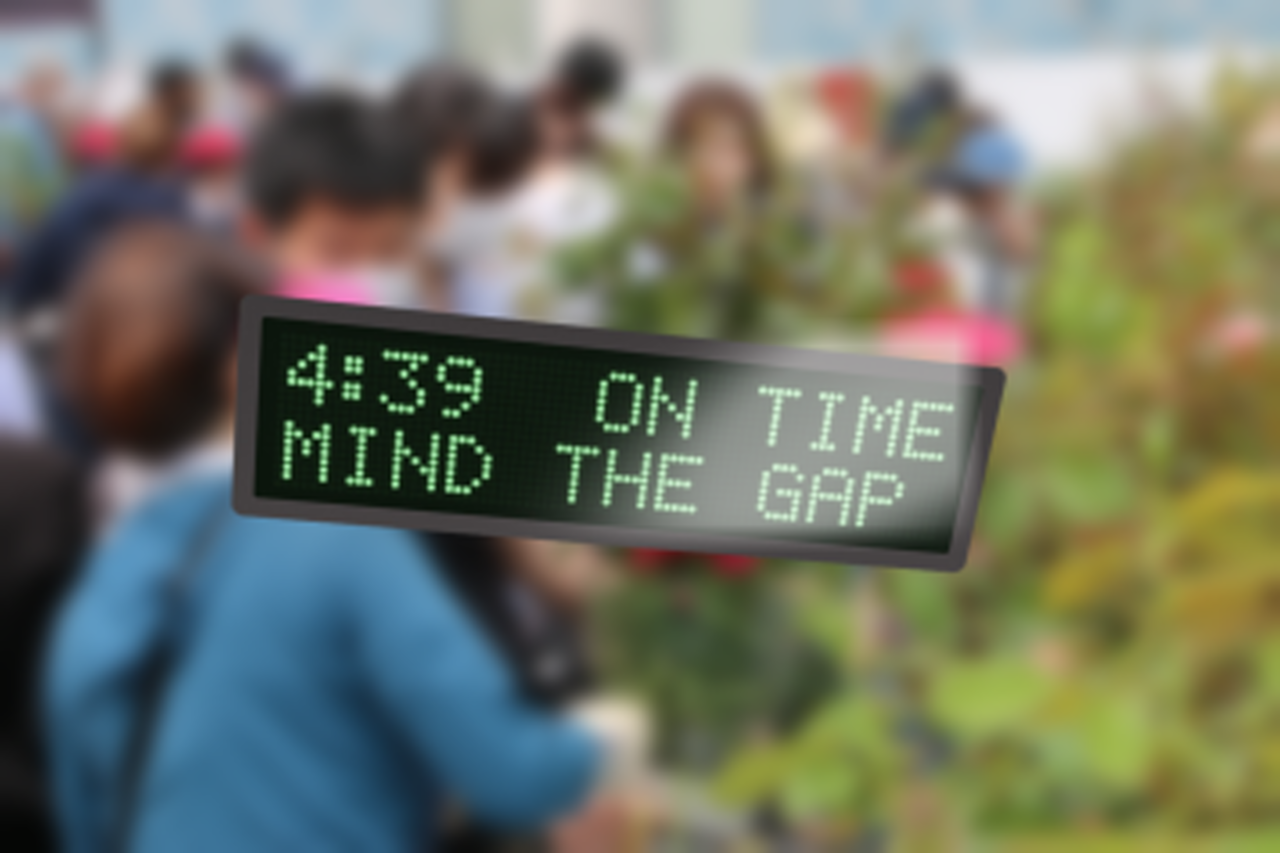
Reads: 4:39
